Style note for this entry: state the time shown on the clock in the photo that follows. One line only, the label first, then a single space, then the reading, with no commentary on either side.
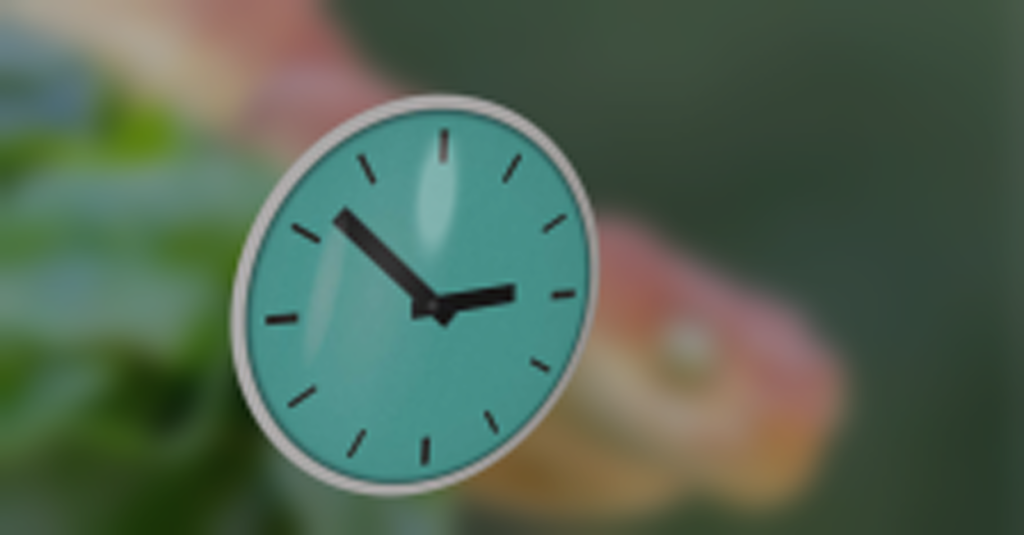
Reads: 2:52
